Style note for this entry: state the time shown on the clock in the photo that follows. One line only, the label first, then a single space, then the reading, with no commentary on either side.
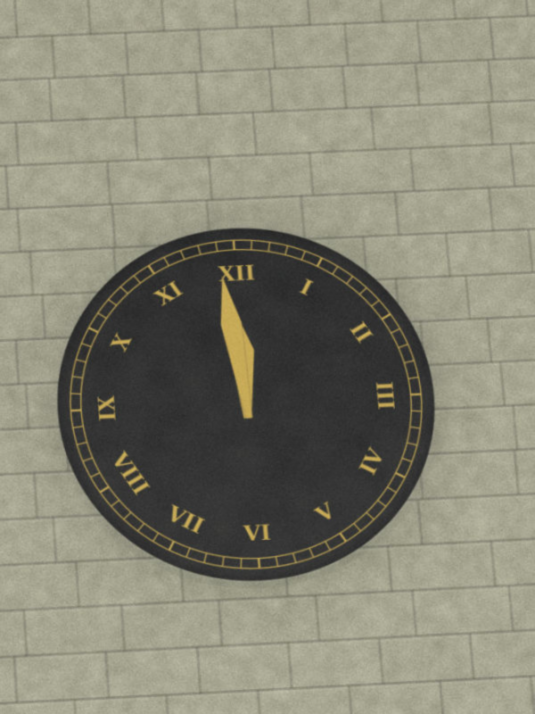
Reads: 11:59
